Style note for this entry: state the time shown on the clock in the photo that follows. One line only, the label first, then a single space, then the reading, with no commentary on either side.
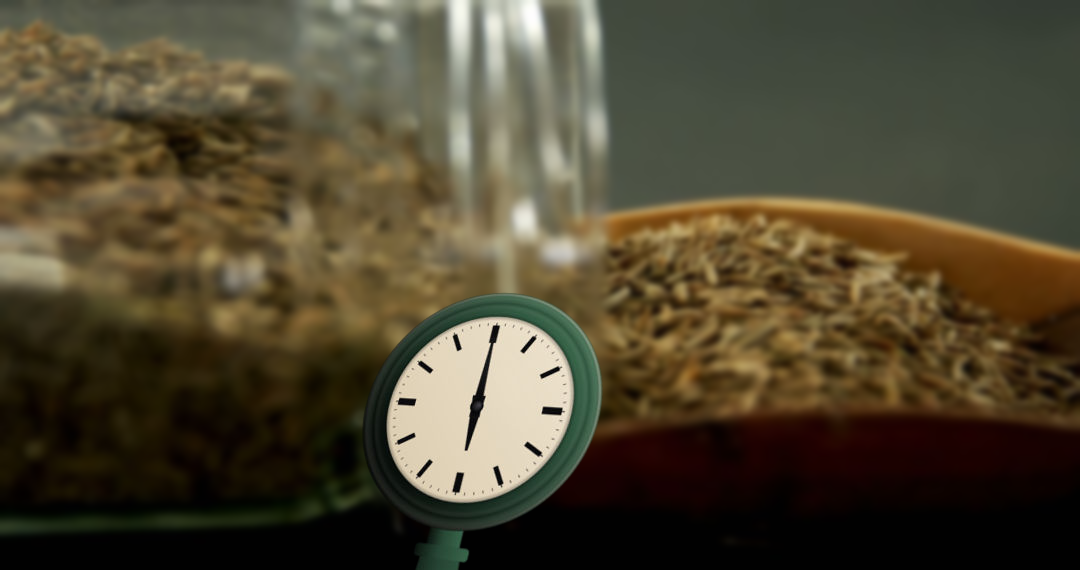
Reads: 6:00
